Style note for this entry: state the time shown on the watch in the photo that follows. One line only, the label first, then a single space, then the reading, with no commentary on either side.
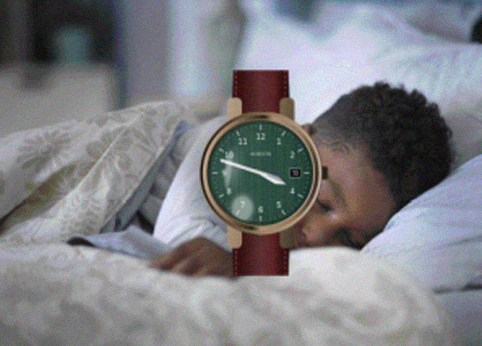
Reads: 3:48
